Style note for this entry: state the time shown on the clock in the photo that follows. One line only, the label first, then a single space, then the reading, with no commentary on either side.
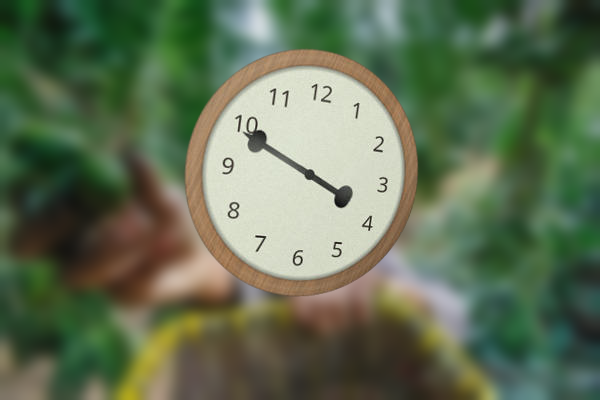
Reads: 3:49
